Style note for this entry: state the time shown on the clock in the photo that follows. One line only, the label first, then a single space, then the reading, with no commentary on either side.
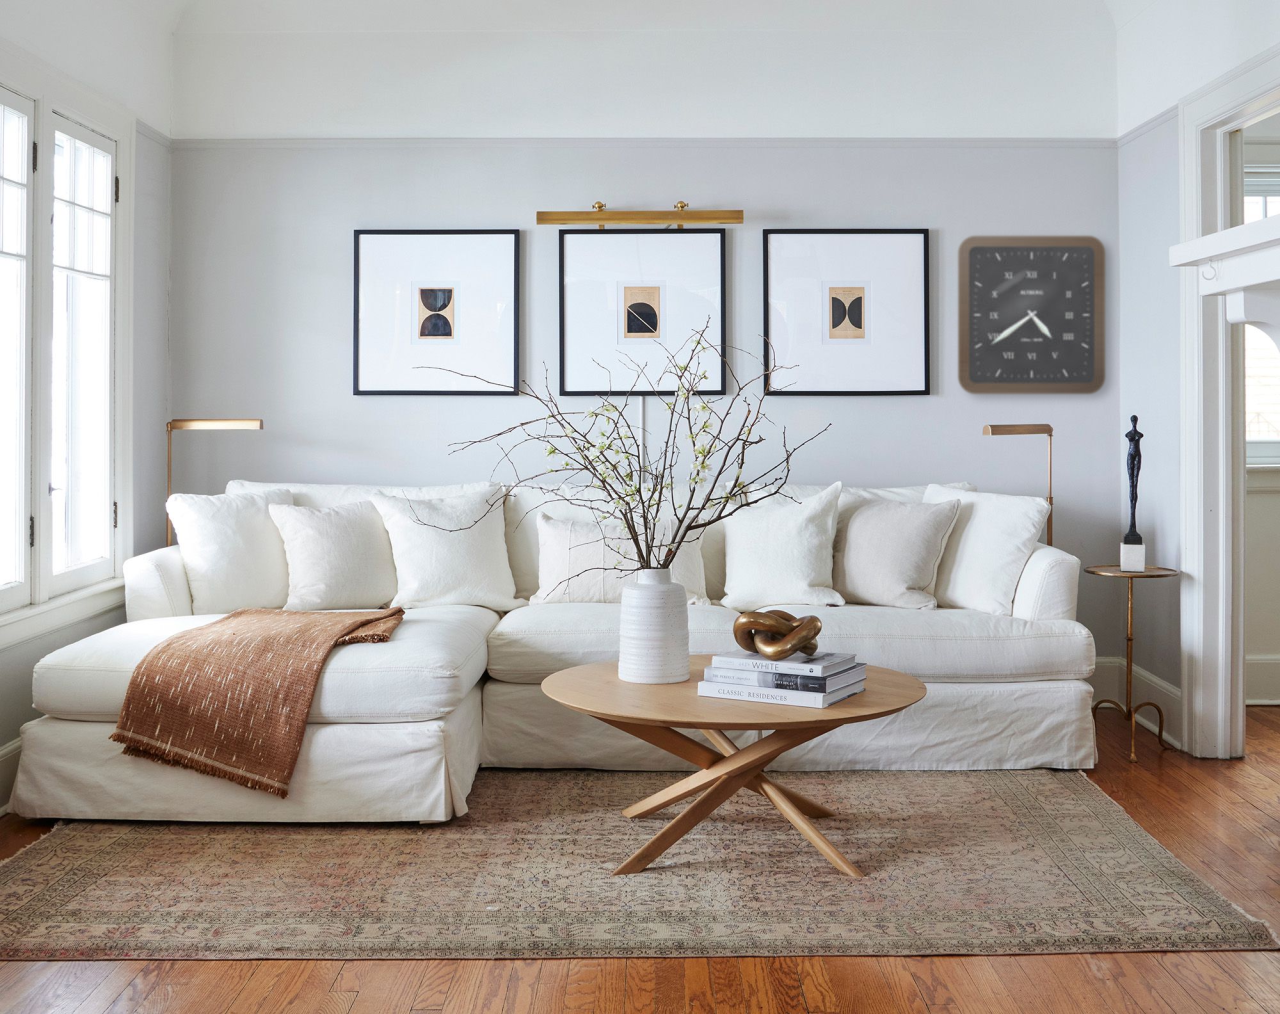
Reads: 4:39
